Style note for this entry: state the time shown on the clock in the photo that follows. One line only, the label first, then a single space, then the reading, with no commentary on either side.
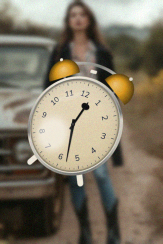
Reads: 12:28
